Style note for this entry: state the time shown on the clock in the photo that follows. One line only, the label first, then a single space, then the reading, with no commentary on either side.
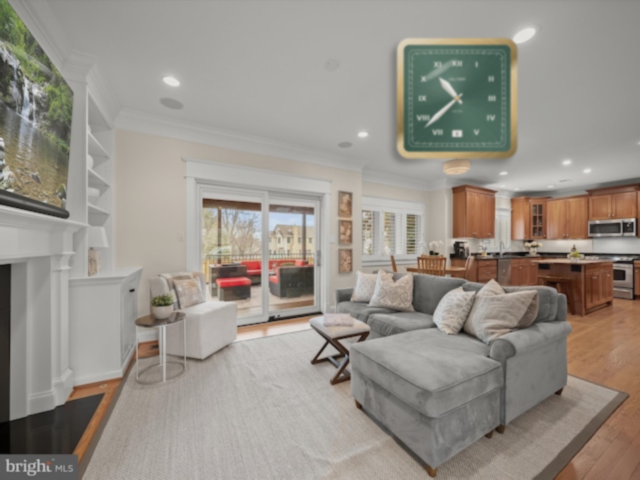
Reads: 10:38
